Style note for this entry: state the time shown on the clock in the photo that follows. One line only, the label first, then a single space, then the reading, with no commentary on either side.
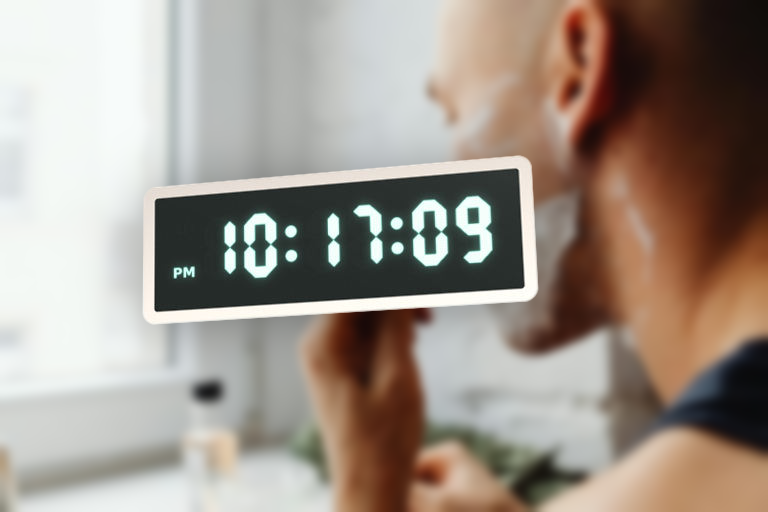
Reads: 10:17:09
